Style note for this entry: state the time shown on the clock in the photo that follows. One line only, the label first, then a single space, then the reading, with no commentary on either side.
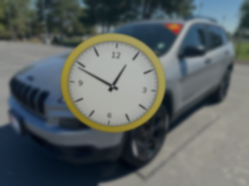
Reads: 12:49
